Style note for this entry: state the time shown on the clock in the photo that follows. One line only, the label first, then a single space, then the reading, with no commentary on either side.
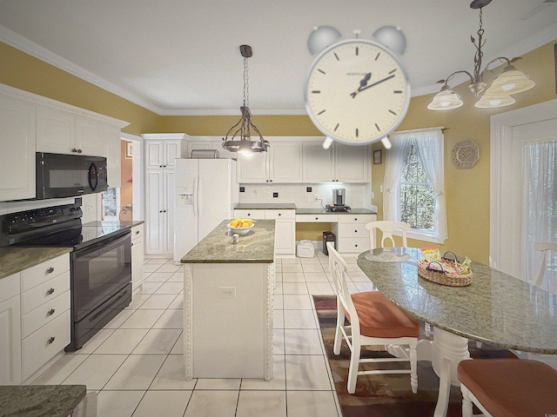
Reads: 1:11
